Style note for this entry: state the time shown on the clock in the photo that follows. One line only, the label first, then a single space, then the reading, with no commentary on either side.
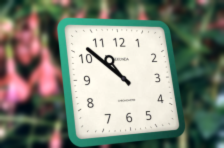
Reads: 10:52
